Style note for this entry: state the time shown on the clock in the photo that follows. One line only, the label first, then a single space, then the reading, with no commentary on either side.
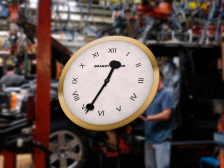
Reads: 12:34
